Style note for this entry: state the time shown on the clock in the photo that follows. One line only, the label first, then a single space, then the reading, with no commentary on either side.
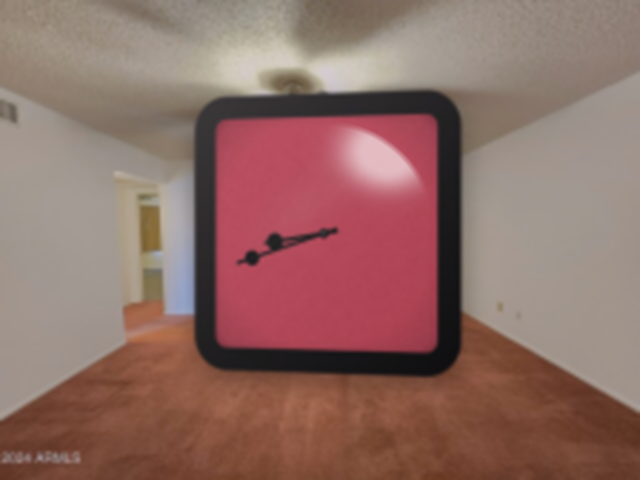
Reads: 8:42
